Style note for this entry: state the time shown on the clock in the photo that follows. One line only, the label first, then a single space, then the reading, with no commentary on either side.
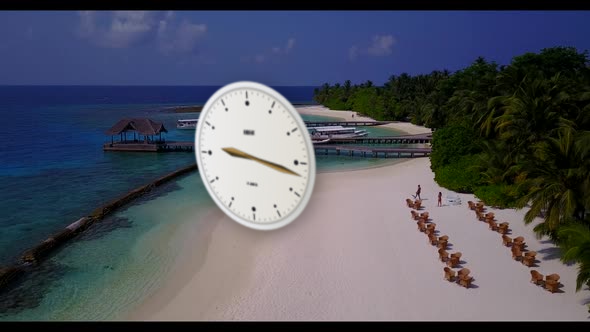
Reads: 9:17
